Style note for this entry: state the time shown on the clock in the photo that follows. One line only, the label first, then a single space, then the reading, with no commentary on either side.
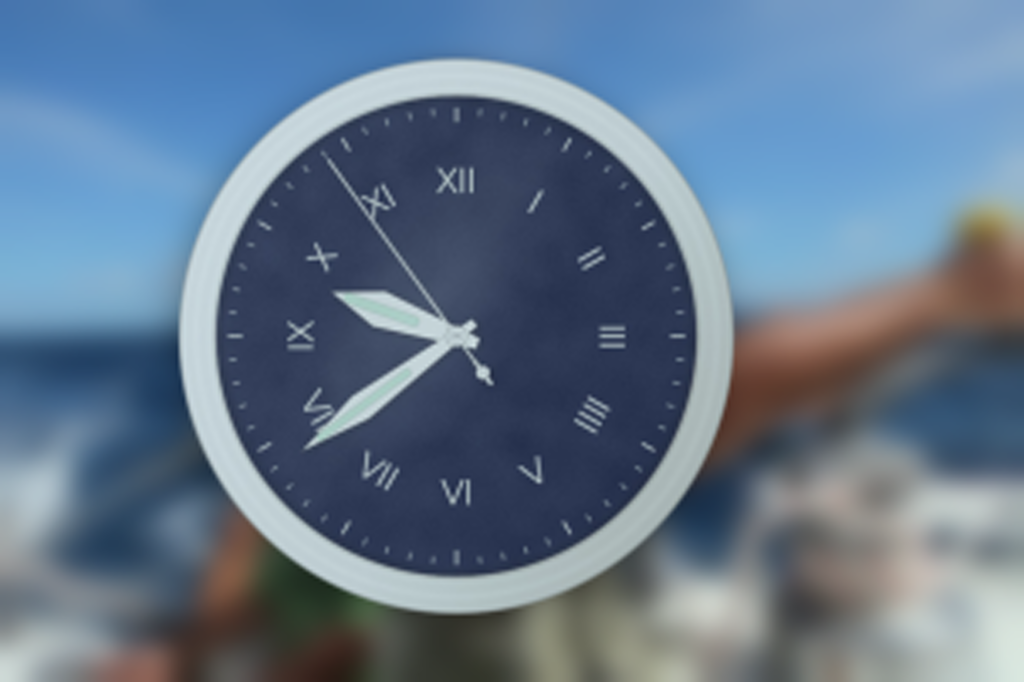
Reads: 9:38:54
